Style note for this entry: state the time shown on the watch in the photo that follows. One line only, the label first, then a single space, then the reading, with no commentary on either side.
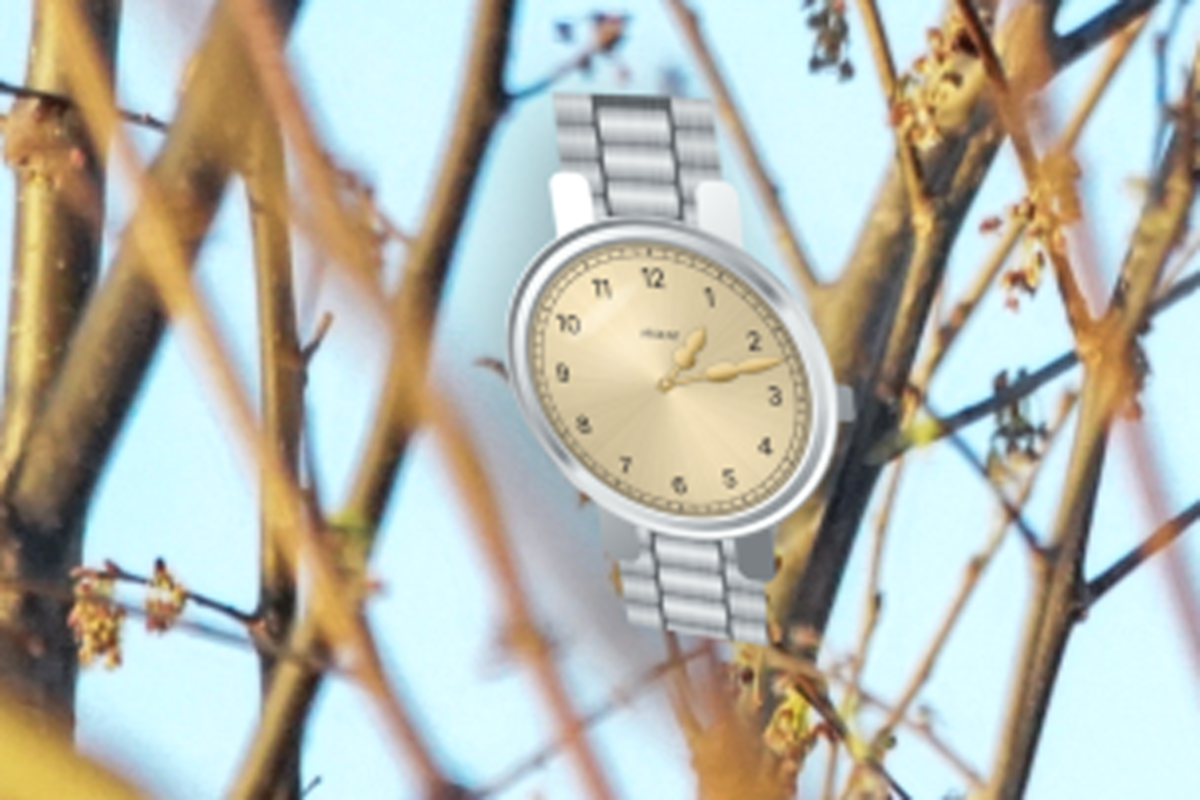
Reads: 1:12
